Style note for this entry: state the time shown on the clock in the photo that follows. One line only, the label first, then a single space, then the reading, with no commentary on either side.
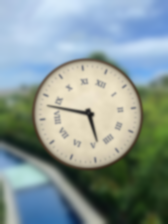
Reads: 4:43
